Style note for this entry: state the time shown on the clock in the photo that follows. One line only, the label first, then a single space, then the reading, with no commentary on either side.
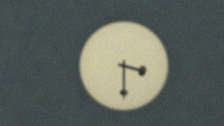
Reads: 3:30
